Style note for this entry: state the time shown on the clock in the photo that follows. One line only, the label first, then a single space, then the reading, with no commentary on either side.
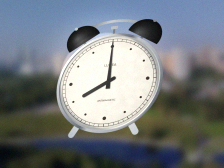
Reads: 8:00
